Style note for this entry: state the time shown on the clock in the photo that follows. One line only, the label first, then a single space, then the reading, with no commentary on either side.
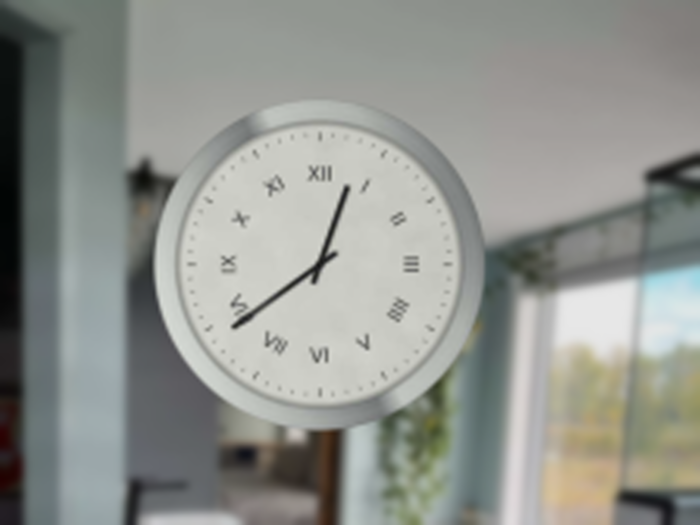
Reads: 12:39
